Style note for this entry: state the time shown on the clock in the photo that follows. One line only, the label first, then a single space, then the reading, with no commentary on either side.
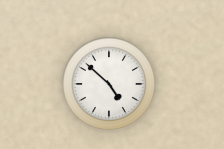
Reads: 4:52
